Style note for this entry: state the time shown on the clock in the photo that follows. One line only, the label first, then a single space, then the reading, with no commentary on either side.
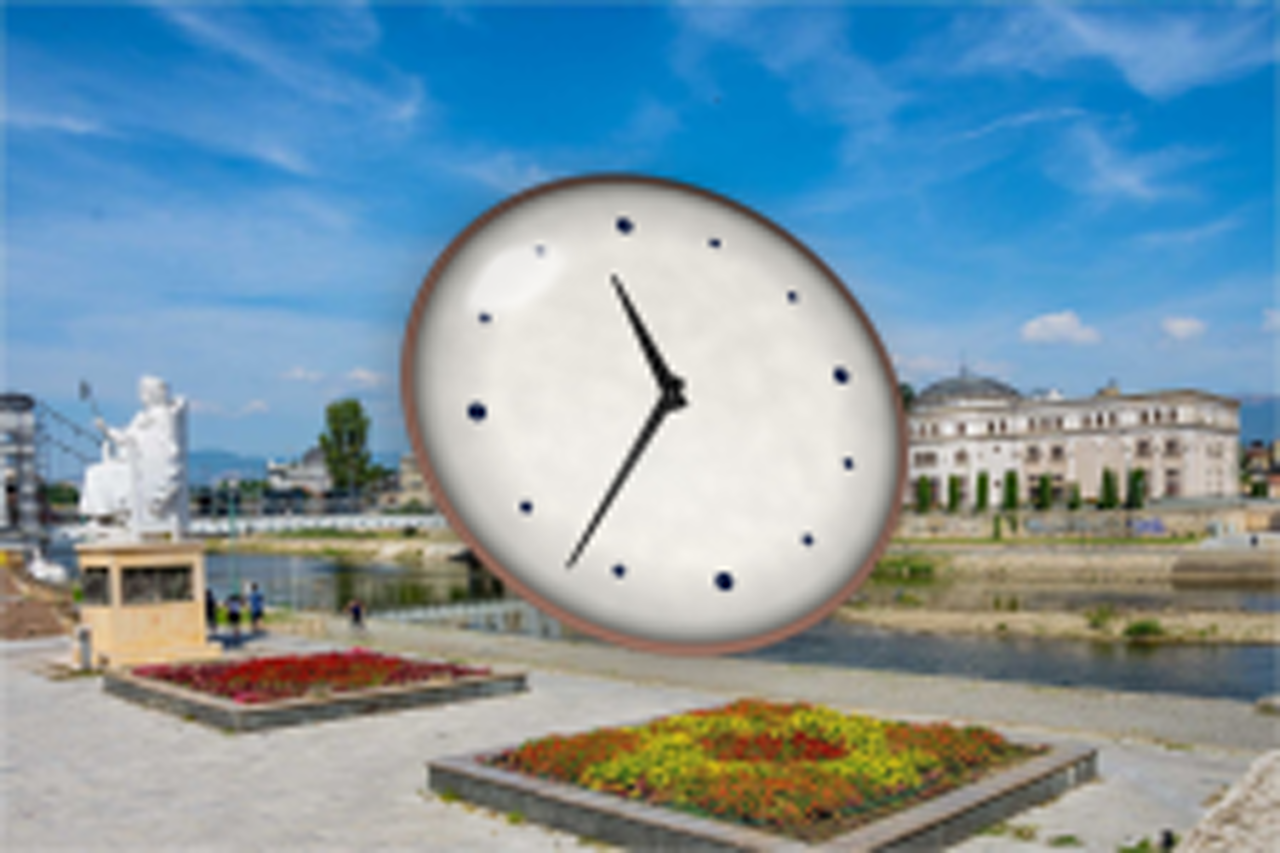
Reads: 11:37
